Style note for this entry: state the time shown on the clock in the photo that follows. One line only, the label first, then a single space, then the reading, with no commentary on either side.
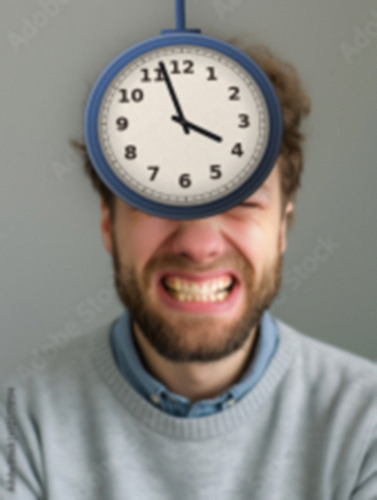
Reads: 3:57
